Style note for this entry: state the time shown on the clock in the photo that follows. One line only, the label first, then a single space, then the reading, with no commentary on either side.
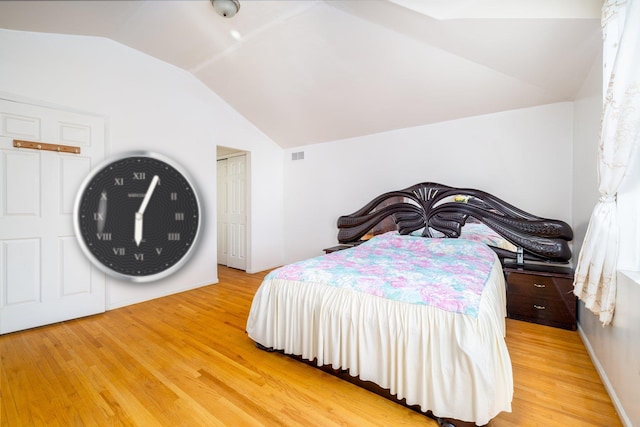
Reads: 6:04
